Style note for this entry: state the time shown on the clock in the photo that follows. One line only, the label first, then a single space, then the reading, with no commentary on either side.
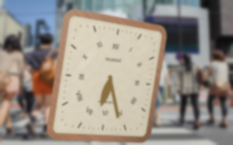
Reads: 6:26
